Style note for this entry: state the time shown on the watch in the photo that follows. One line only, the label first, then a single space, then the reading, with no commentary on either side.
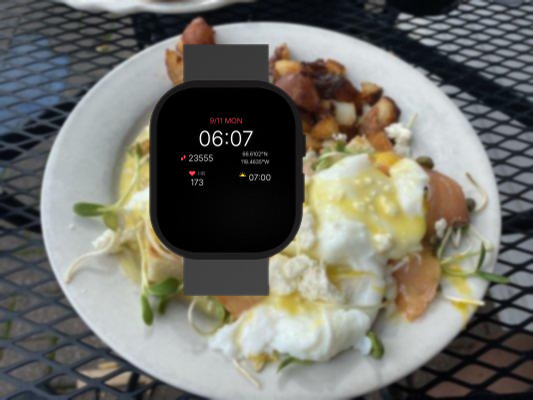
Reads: 6:07
